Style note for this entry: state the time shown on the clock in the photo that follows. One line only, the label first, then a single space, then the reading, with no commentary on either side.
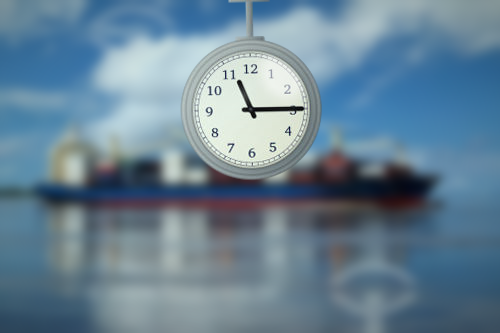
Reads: 11:15
